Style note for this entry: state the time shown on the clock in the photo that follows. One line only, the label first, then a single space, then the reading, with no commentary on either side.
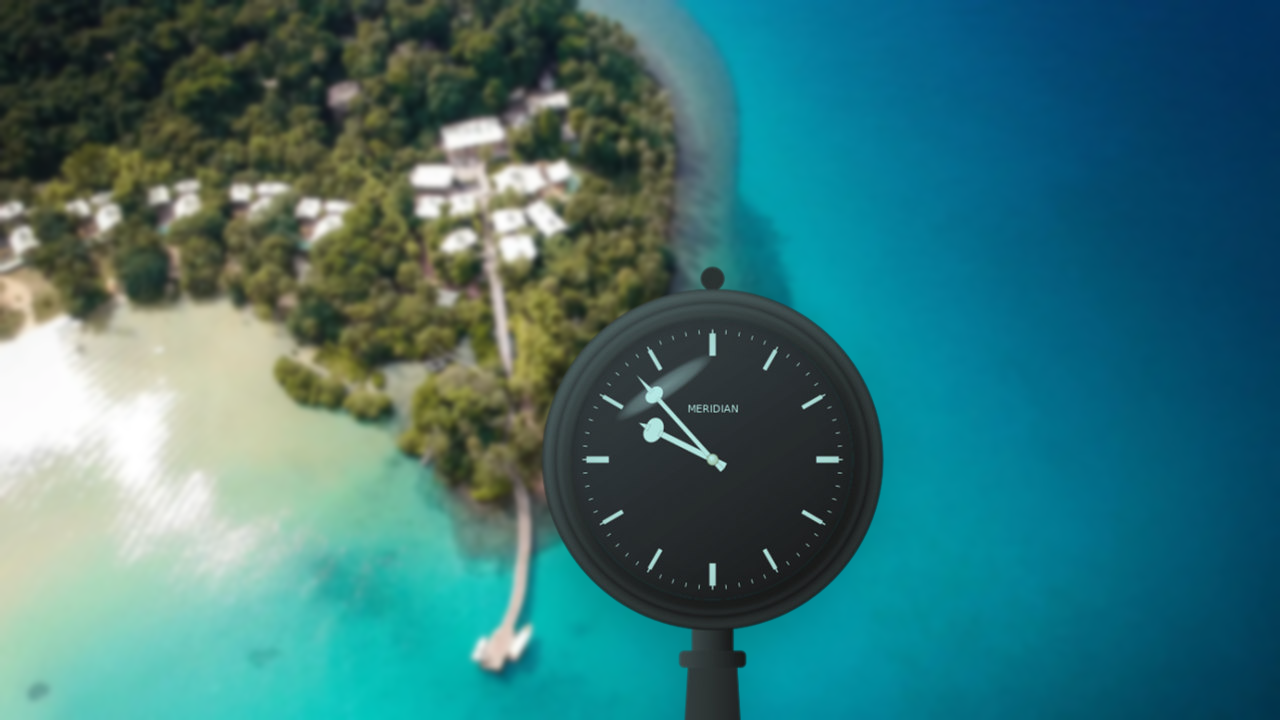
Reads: 9:53
